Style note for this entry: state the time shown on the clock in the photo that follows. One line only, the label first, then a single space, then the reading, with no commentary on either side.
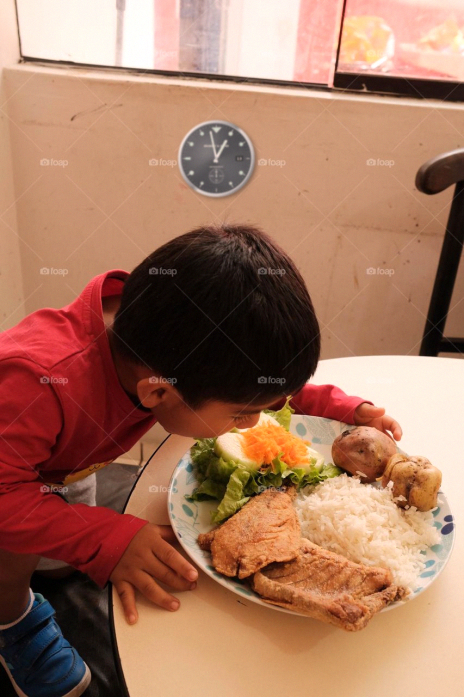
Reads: 12:58
